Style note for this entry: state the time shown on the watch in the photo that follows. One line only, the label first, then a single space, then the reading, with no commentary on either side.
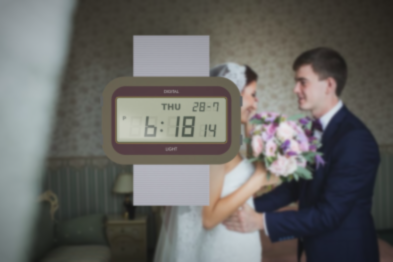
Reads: 6:18:14
